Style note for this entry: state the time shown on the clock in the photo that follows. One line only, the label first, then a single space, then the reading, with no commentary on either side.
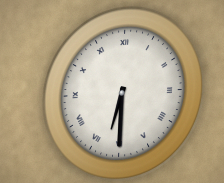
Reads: 6:30
